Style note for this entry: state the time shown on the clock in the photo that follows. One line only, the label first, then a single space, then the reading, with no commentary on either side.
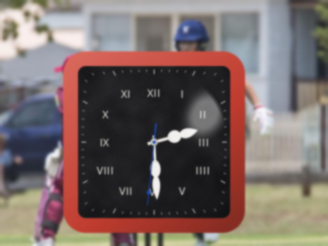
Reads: 2:29:31
